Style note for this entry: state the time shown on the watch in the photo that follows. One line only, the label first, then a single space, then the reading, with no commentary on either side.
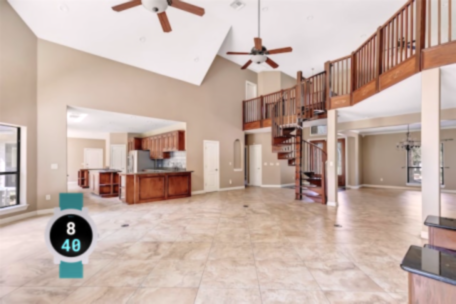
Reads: 8:40
